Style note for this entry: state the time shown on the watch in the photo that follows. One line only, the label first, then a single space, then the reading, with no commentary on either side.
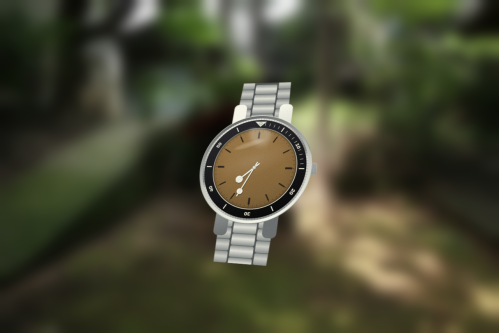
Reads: 7:34
